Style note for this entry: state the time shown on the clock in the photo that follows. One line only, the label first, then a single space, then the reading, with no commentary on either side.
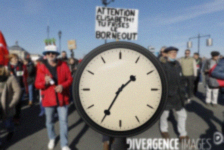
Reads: 1:35
